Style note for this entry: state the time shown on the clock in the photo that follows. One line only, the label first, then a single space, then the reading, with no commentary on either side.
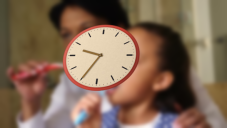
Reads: 9:35
